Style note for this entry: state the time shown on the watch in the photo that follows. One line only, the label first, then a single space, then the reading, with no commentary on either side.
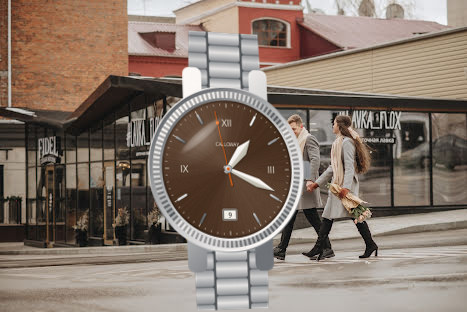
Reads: 1:18:58
